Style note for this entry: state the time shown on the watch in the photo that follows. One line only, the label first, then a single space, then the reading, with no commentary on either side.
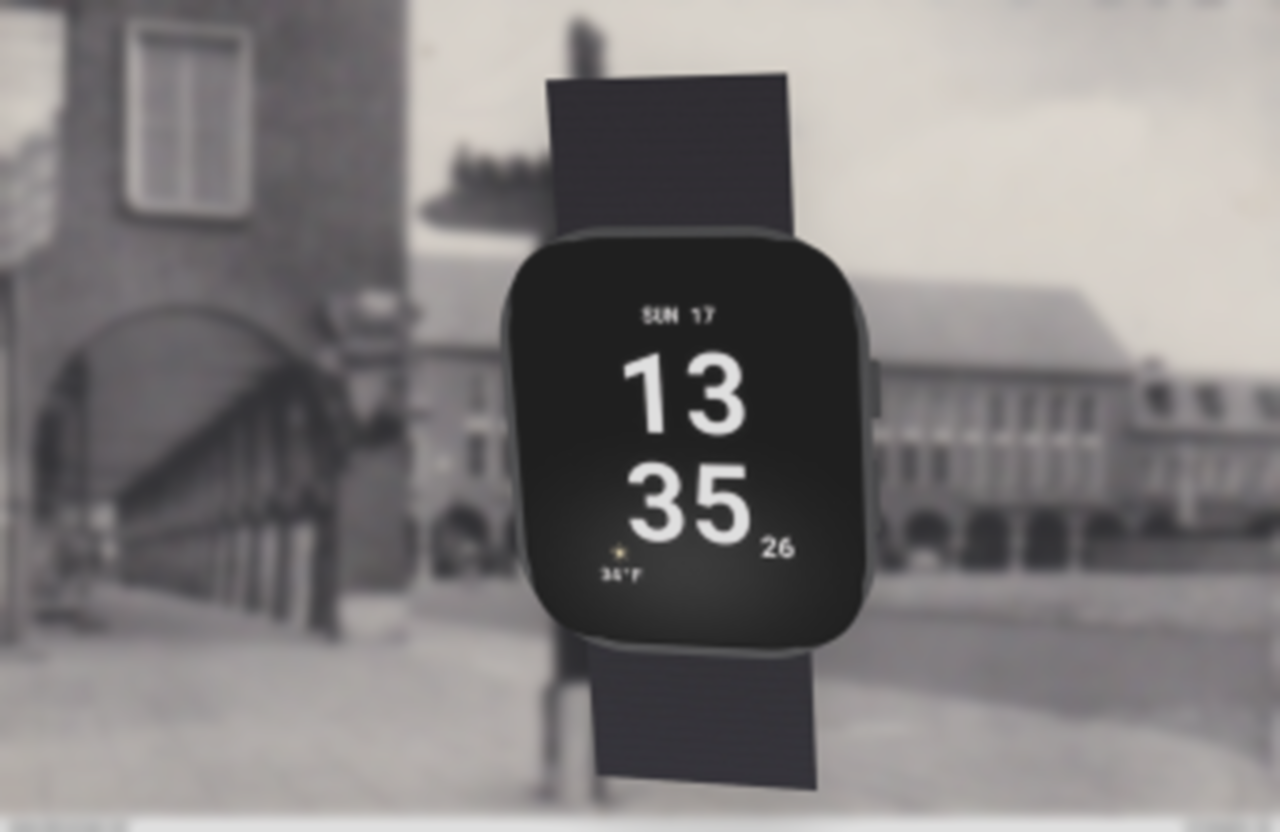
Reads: 13:35
